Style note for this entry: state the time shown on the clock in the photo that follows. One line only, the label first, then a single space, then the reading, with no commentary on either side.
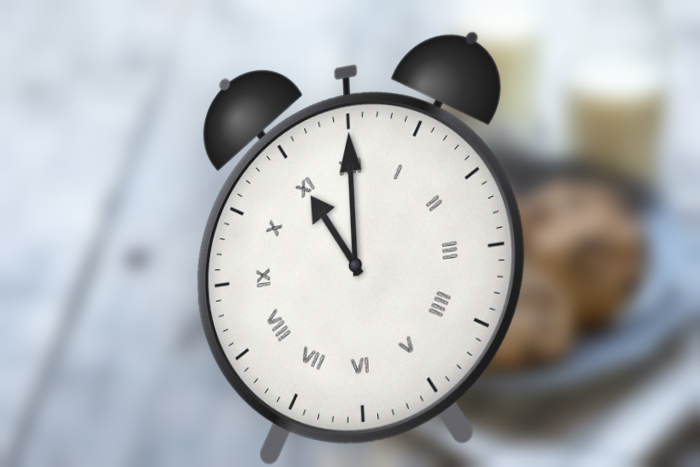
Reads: 11:00
